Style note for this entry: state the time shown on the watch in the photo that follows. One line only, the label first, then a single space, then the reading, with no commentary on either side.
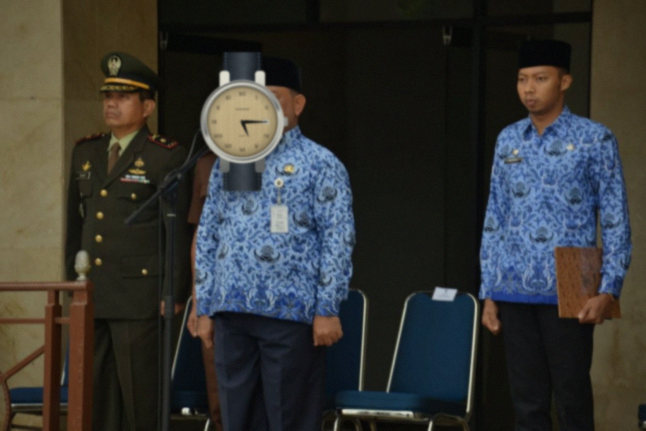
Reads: 5:15
